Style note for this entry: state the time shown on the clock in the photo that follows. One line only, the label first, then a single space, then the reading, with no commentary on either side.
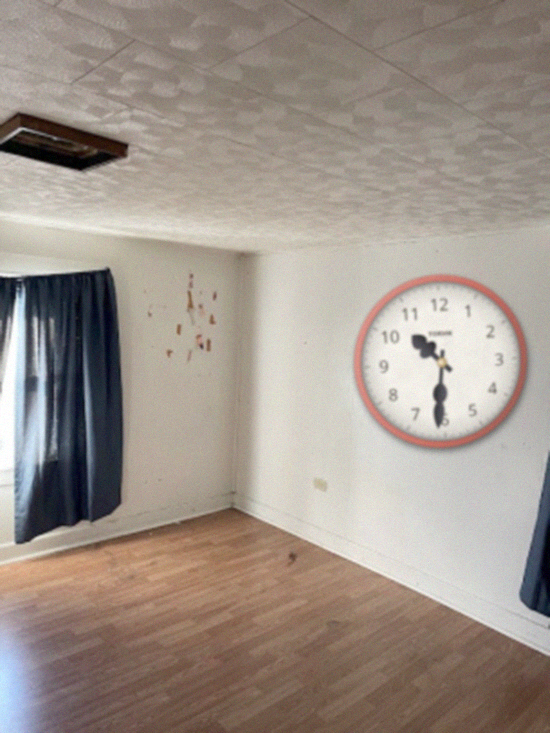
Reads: 10:31
